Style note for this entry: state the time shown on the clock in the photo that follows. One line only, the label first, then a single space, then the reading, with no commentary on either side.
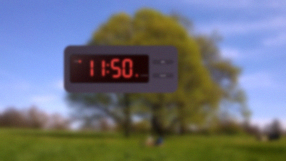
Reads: 11:50
